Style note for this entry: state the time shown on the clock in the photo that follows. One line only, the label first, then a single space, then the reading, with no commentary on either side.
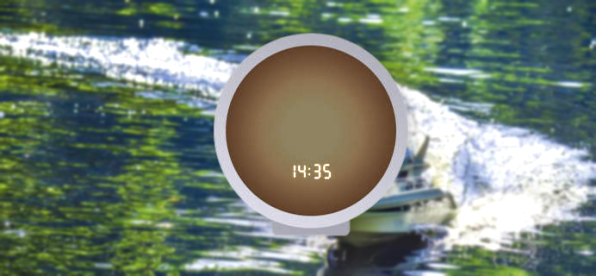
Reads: 14:35
